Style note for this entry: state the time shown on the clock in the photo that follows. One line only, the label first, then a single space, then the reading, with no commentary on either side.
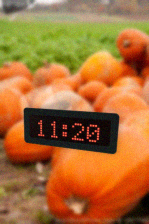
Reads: 11:20
